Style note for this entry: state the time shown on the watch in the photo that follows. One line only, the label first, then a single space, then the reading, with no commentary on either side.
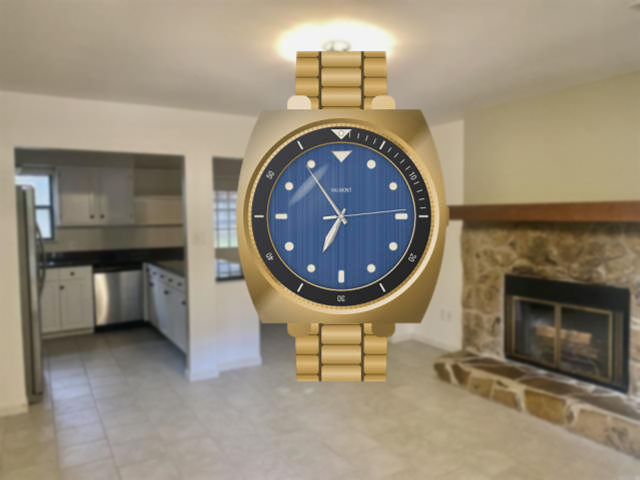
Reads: 6:54:14
